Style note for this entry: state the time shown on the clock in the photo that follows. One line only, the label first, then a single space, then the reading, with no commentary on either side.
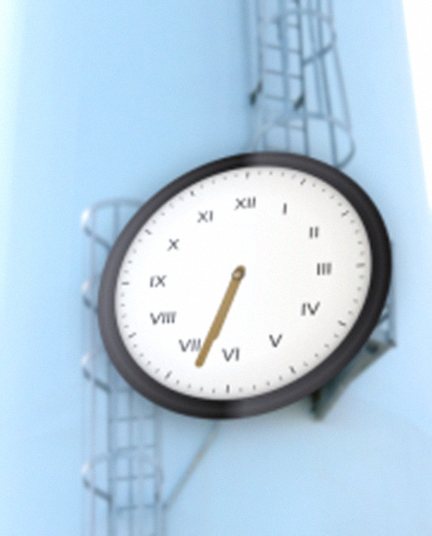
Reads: 6:33
